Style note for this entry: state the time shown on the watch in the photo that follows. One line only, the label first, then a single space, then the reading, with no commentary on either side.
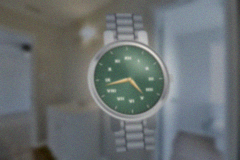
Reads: 4:43
